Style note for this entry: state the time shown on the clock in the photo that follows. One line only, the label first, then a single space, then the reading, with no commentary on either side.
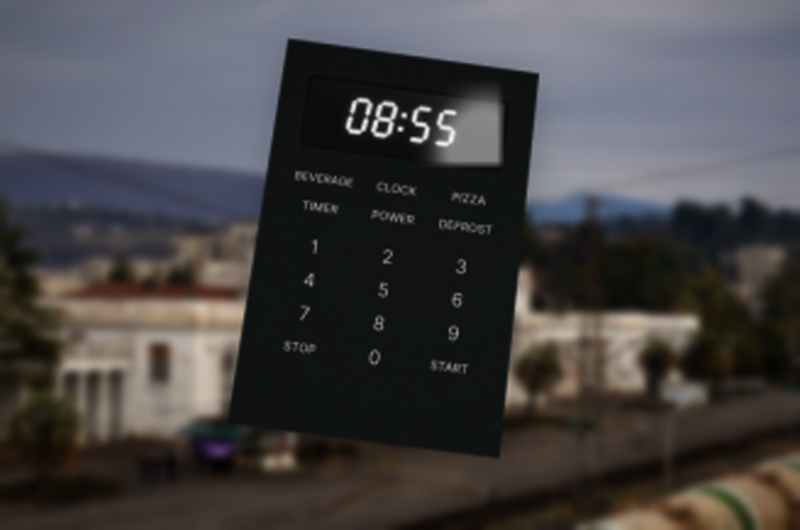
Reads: 8:55
